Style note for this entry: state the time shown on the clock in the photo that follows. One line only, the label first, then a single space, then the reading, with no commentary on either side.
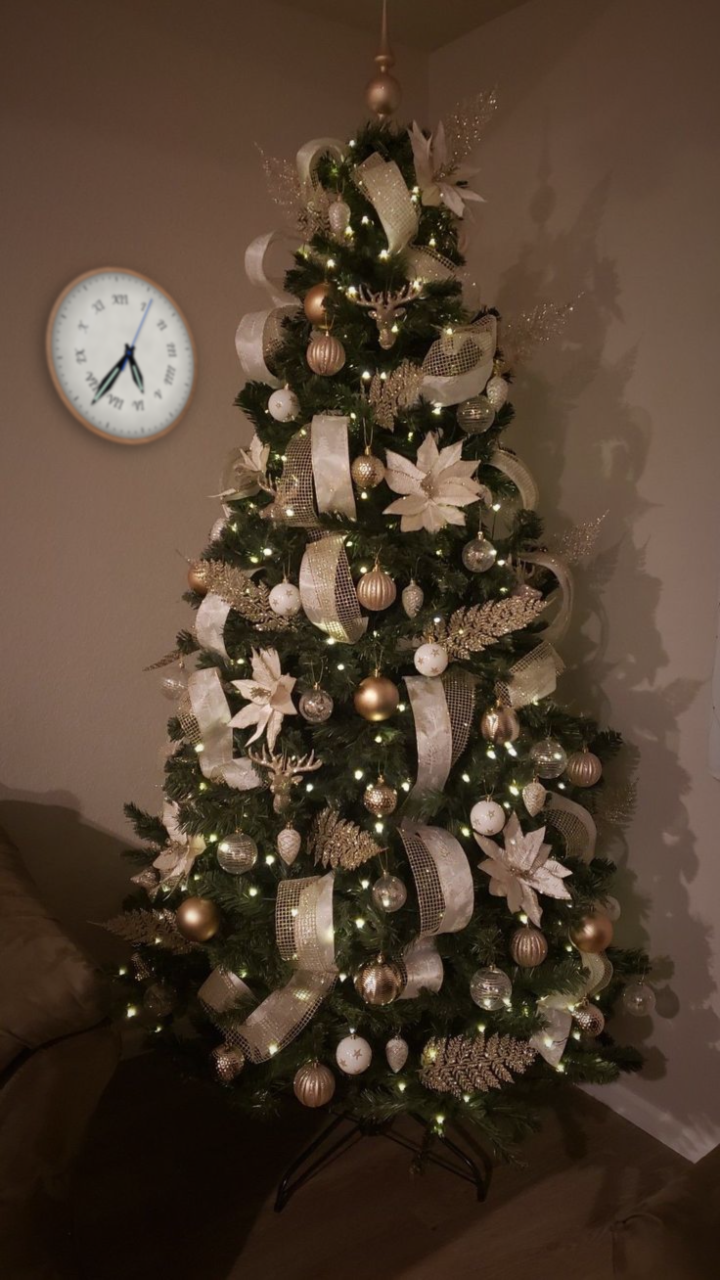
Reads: 5:38:06
